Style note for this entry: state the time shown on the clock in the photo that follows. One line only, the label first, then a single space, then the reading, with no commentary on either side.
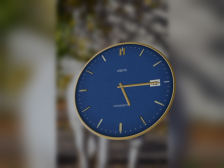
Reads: 5:15
